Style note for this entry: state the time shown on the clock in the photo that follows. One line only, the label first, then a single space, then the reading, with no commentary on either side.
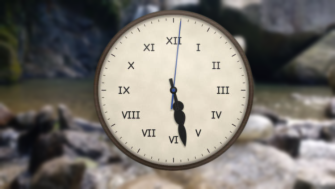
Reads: 5:28:01
